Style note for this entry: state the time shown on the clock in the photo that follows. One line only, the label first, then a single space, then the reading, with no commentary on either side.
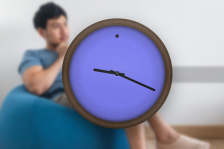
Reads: 9:19
